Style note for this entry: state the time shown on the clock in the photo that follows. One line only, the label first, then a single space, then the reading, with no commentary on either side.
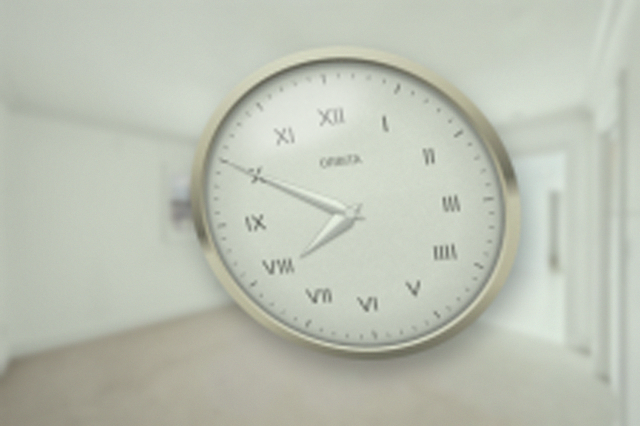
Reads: 7:50
